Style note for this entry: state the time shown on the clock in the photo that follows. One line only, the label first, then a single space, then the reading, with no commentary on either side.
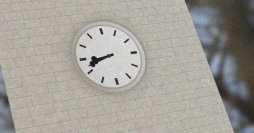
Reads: 8:42
